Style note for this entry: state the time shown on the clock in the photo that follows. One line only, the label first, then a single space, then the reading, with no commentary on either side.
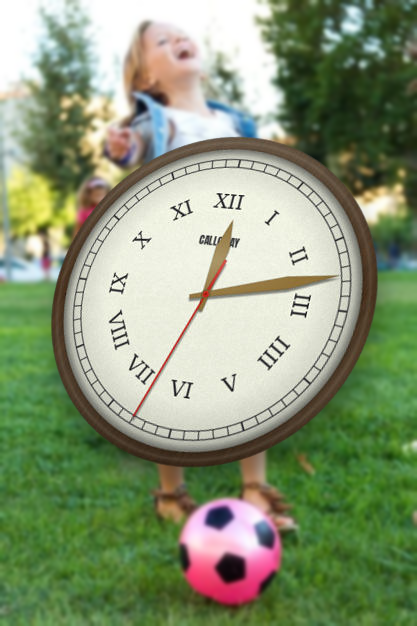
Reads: 12:12:33
